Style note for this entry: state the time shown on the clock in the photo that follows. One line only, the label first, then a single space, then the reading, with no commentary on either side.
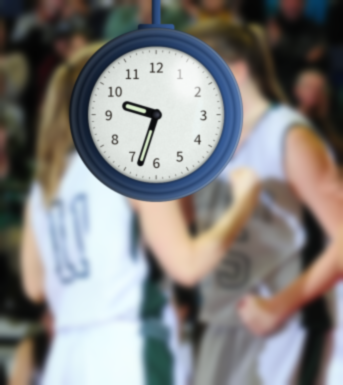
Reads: 9:33
